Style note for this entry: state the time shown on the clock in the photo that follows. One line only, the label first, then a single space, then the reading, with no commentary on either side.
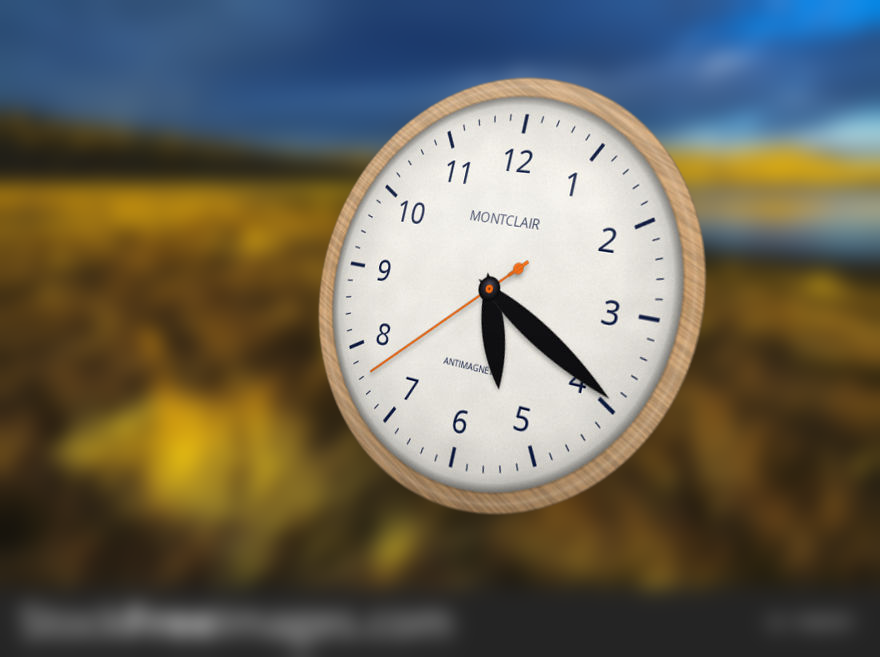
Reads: 5:19:38
